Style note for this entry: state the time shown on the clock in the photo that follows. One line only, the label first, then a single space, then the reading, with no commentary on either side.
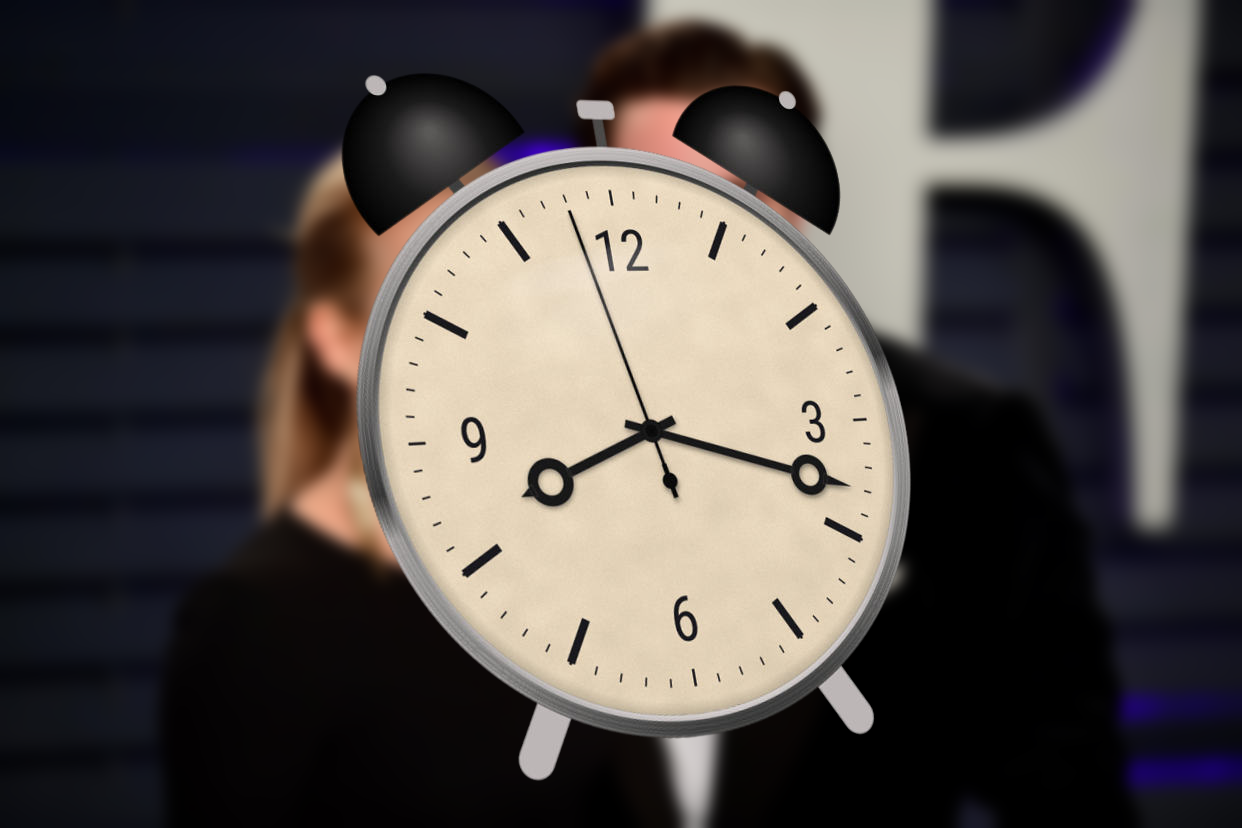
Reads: 8:17:58
